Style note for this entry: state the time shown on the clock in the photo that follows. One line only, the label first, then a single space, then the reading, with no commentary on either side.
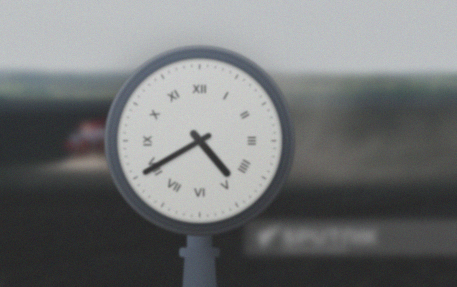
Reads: 4:40
